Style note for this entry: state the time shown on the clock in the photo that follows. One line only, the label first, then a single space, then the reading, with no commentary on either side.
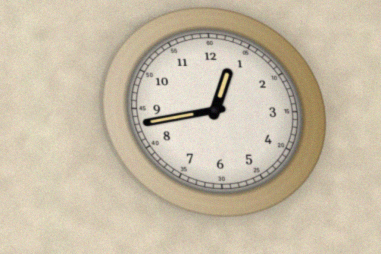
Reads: 12:43
